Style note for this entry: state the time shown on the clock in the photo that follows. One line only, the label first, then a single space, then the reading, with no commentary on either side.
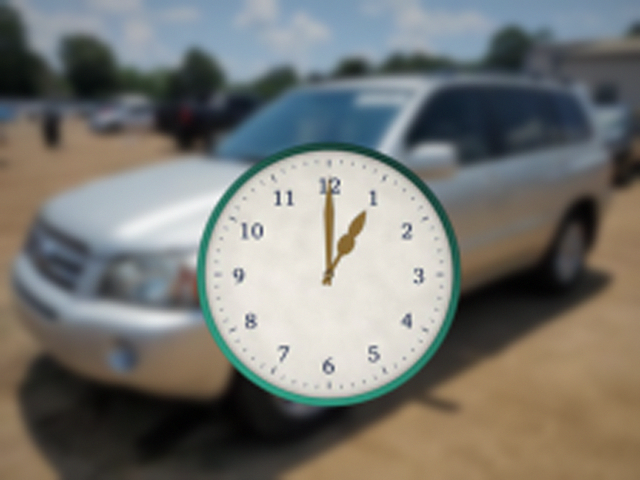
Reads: 1:00
